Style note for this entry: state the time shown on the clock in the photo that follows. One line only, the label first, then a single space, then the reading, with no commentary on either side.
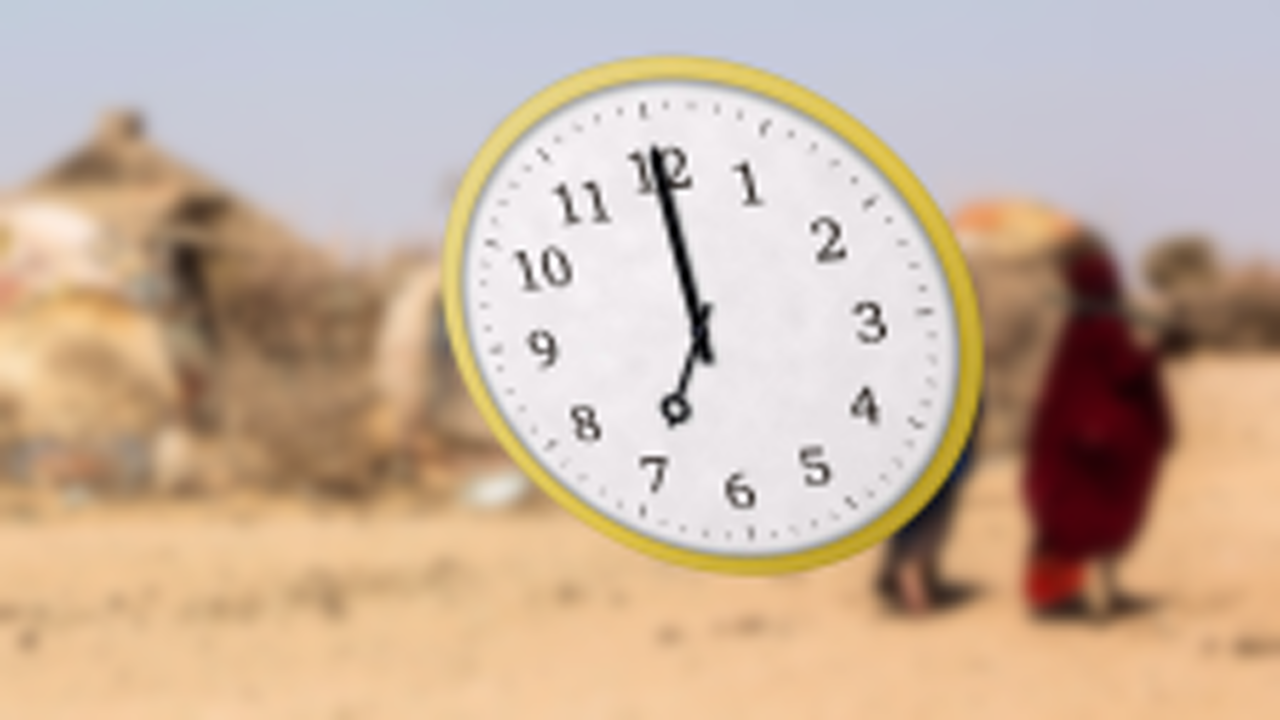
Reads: 7:00
